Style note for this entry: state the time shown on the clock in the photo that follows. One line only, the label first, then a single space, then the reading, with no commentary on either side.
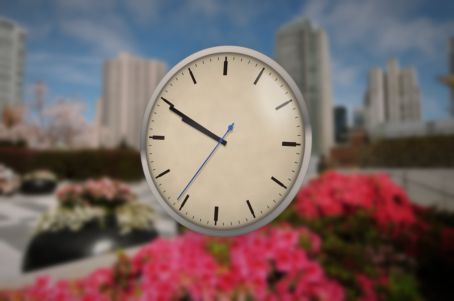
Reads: 9:49:36
